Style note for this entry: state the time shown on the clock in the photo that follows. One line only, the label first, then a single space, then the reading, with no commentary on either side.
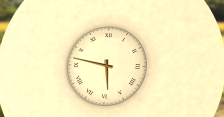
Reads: 5:47
